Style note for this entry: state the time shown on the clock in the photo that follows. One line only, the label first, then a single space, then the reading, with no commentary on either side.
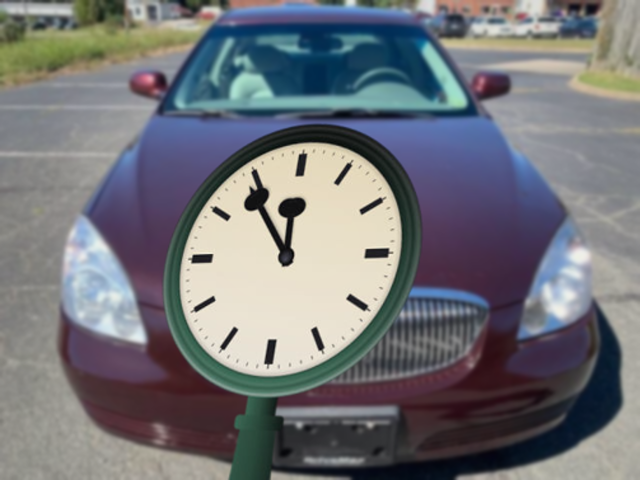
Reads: 11:54
